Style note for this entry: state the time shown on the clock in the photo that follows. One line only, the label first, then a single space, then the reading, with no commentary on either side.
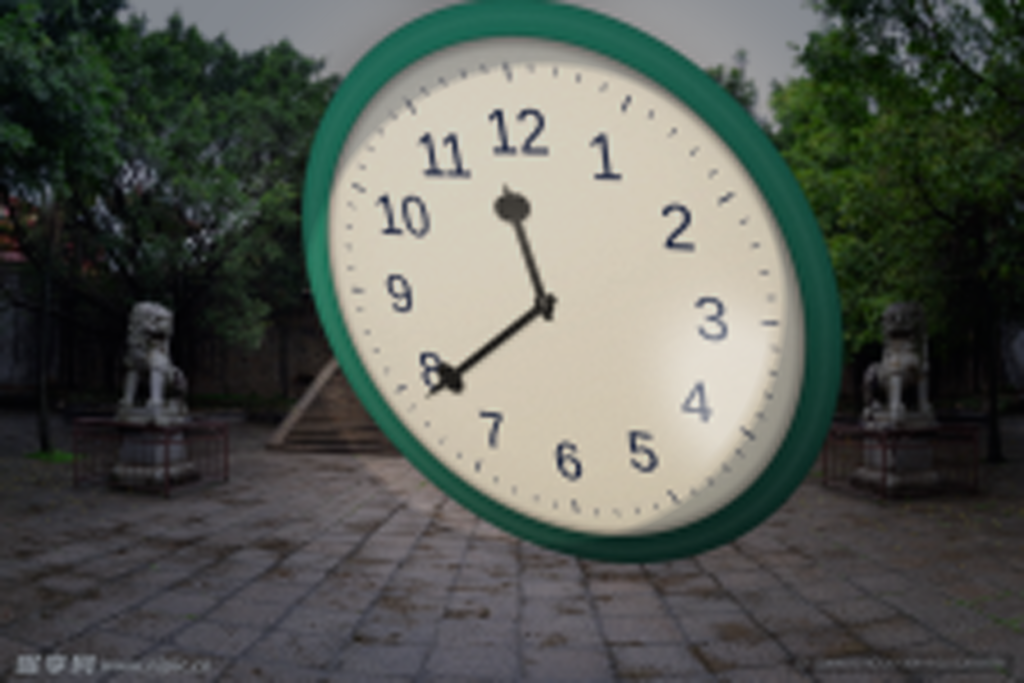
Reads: 11:39
